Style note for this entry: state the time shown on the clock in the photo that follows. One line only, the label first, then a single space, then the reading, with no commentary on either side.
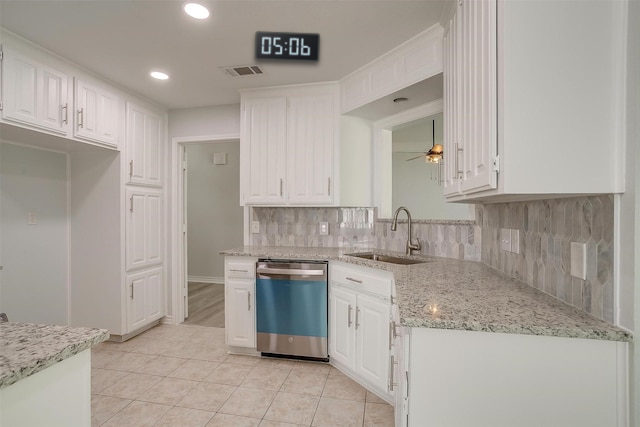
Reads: 5:06
